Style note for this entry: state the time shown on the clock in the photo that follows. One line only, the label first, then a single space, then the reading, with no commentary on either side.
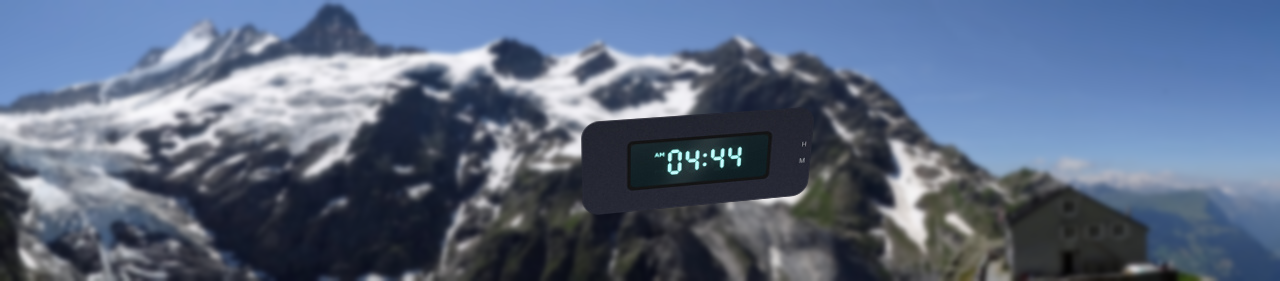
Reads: 4:44
